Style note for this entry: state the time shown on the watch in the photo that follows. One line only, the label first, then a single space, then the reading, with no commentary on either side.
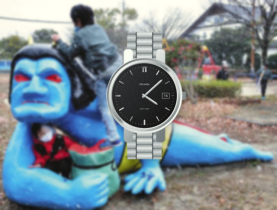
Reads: 4:08
